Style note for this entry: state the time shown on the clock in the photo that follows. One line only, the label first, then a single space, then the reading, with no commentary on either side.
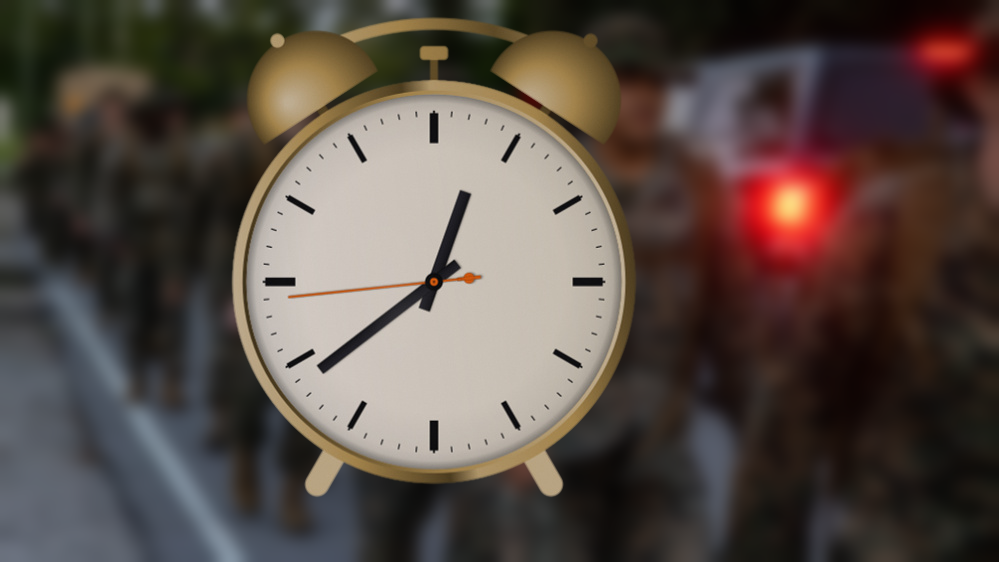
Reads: 12:38:44
